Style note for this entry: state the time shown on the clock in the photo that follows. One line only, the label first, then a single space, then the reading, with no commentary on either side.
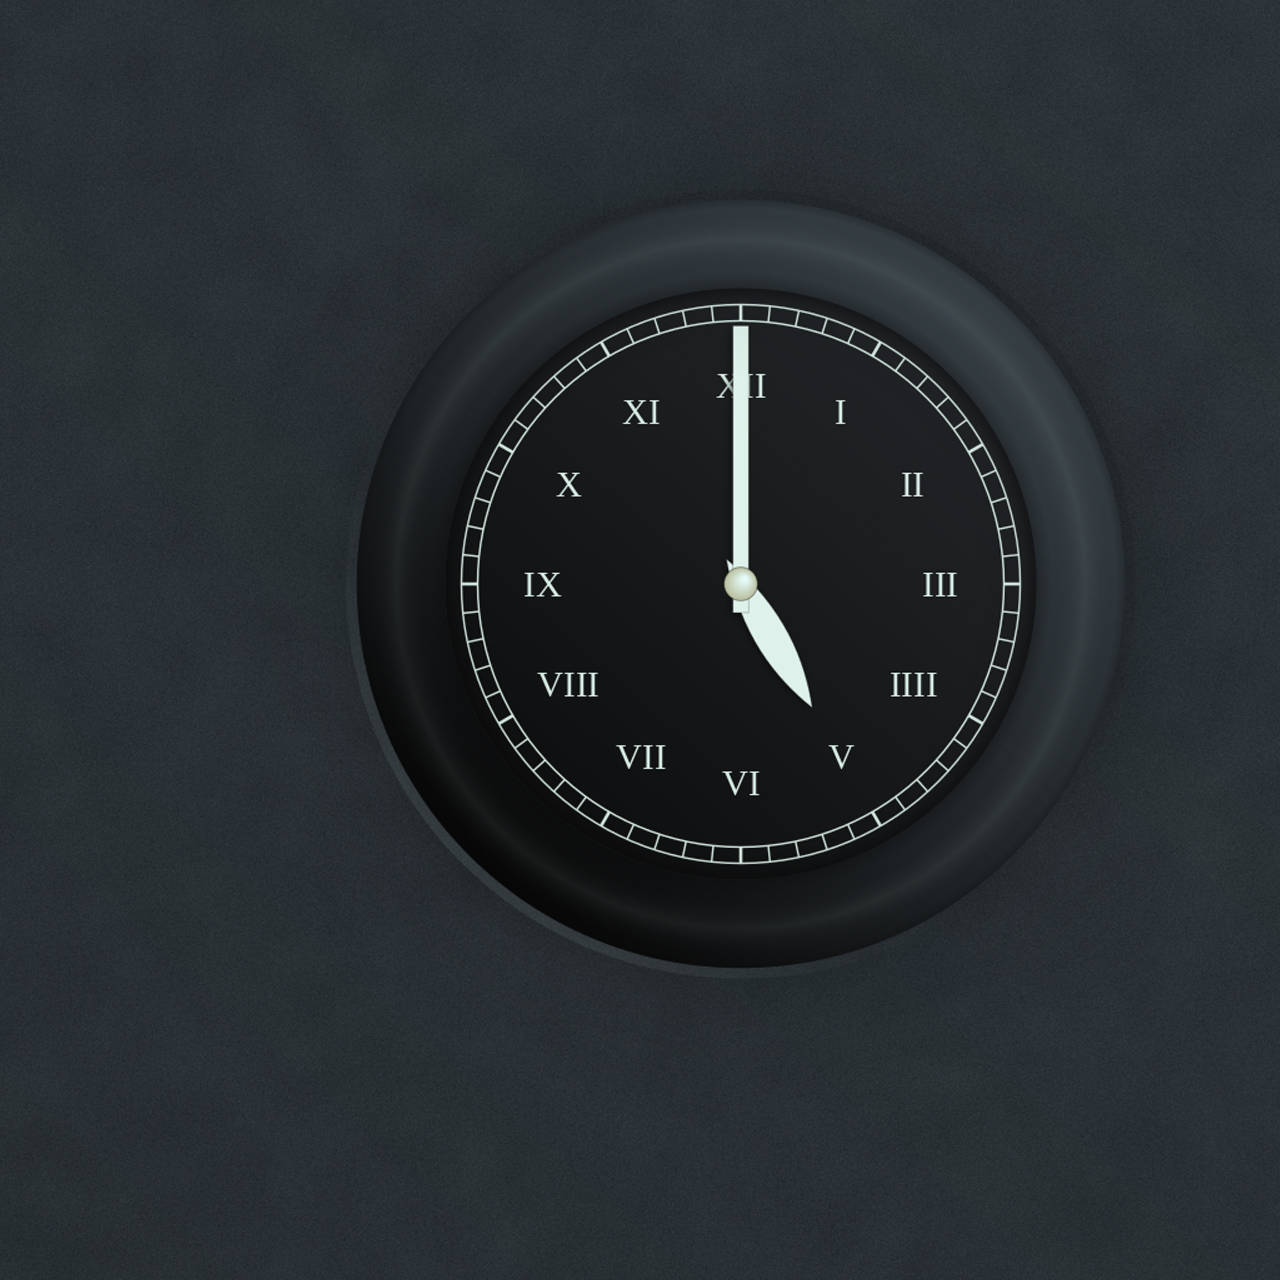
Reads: 5:00
